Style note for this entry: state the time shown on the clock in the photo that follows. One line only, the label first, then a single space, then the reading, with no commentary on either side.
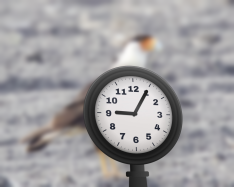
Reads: 9:05
